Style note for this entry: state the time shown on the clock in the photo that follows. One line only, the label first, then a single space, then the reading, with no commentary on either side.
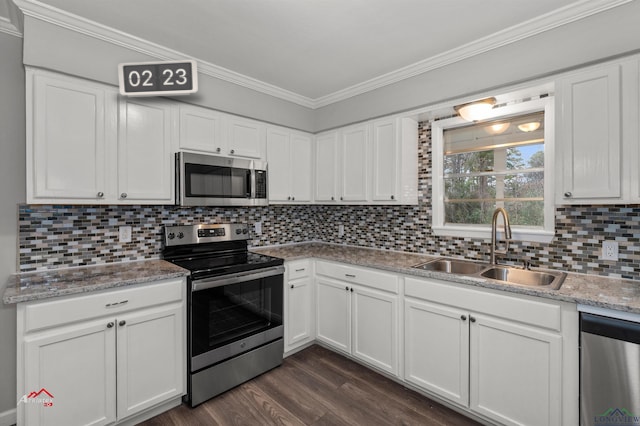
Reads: 2:23
